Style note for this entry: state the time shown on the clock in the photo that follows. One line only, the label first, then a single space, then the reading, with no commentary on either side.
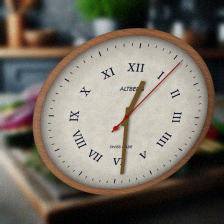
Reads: 12:29:06
